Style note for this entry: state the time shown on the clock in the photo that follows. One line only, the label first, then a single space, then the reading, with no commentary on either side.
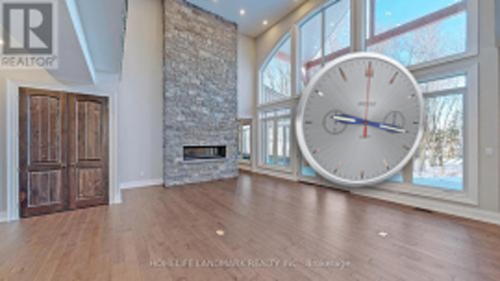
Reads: 9:17
